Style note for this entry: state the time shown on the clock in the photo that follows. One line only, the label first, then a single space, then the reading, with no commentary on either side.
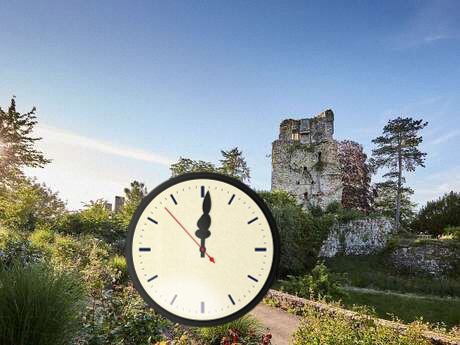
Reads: 12:00:53
